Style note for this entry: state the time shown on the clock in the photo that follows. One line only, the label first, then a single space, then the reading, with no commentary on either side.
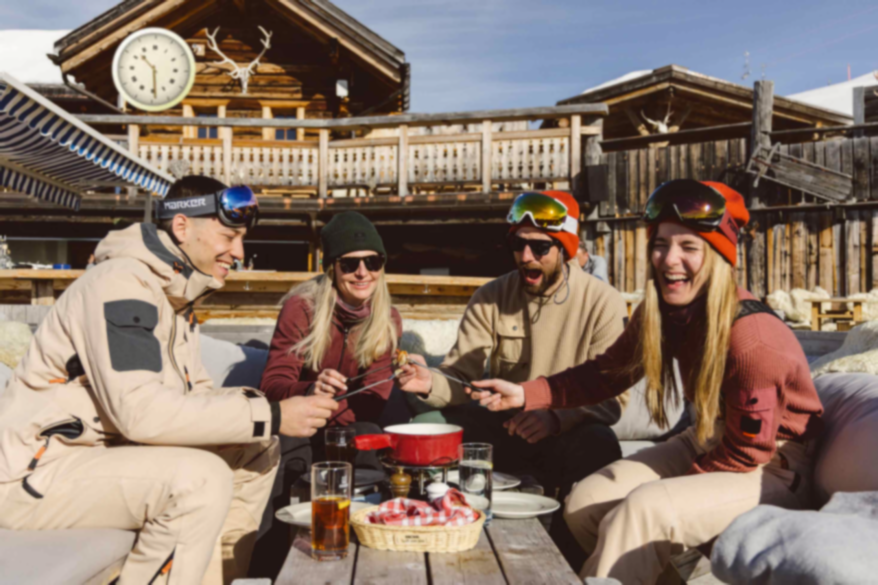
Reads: 10:29
